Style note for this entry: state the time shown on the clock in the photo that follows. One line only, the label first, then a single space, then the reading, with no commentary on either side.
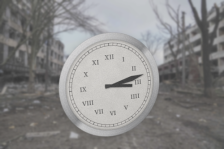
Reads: 3:13
